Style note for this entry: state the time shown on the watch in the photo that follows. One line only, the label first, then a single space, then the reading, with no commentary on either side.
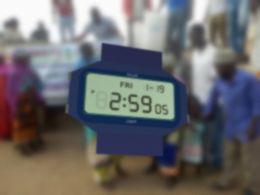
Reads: 2:59:05
